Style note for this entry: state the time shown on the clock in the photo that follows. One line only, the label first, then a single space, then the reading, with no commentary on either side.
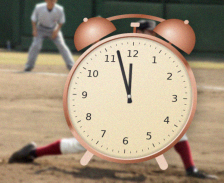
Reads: 11:57
